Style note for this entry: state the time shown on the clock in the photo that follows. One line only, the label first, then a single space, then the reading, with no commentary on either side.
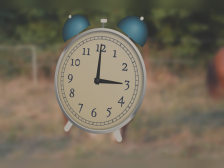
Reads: 3:00
